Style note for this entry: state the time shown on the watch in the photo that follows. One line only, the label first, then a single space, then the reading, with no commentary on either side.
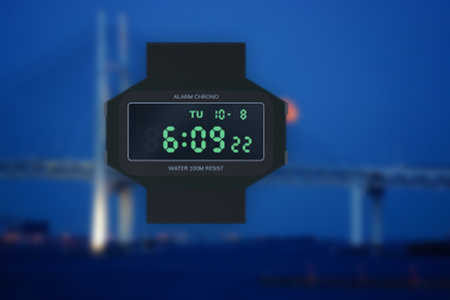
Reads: 6:09:22
